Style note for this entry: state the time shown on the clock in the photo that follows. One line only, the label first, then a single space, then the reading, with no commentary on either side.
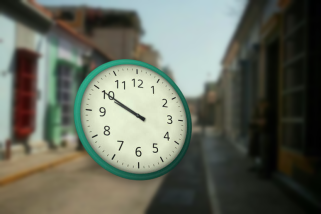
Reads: 9:50
